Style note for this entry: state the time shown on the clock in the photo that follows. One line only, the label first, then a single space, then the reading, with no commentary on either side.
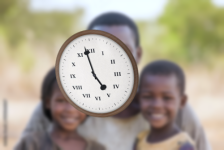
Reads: 4:58
